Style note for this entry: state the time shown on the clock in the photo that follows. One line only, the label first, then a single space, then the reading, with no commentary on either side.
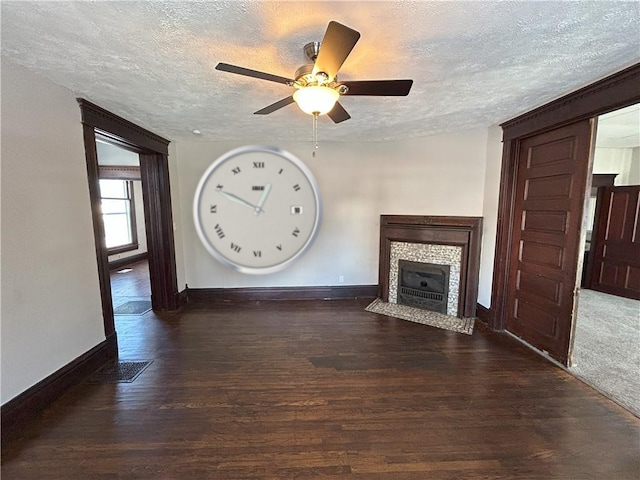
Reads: 12:49
